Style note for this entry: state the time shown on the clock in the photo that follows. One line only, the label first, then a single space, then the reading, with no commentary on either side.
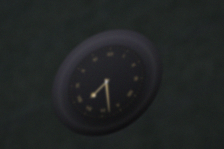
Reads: 7:28
